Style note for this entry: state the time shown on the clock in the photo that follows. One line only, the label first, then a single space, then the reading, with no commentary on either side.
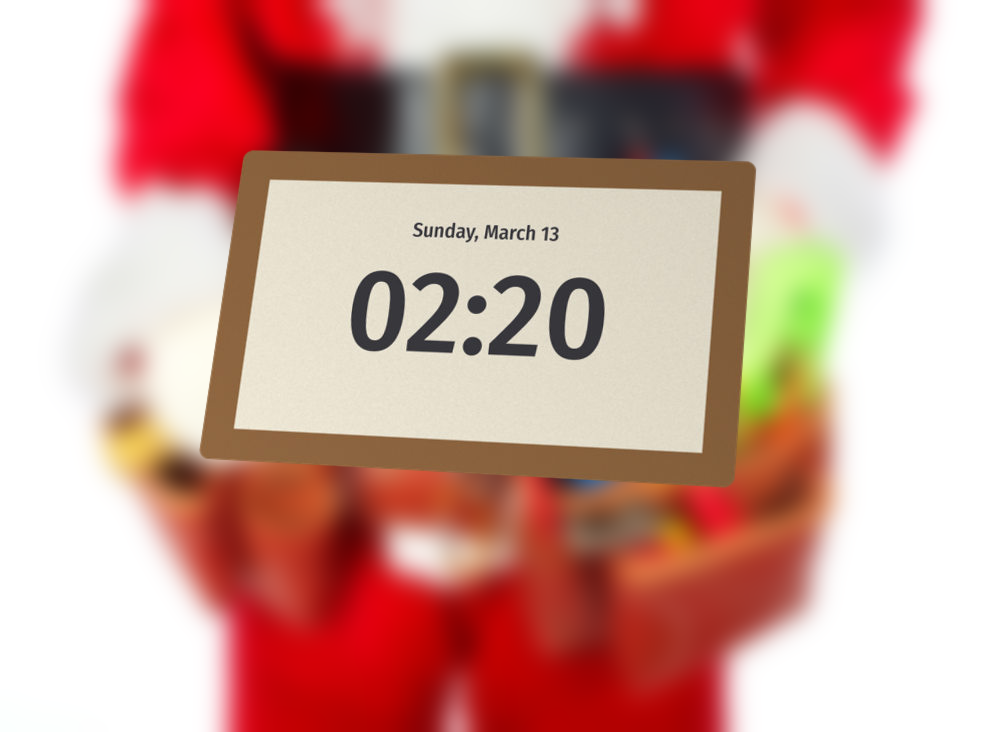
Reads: 2:20
